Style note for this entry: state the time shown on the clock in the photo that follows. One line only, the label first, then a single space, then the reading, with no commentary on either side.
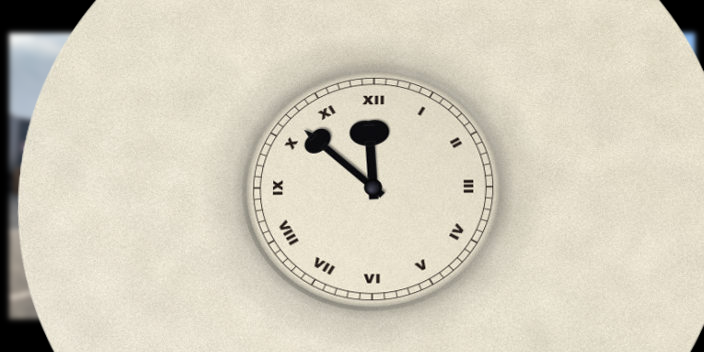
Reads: 11:52
